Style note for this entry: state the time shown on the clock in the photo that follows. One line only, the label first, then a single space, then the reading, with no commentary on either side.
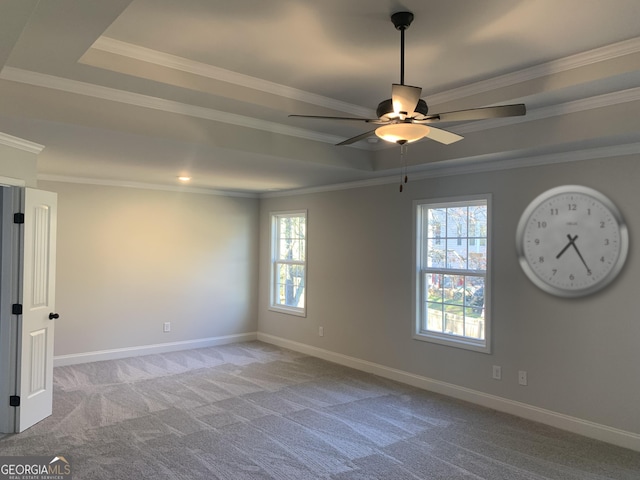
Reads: 7:25
